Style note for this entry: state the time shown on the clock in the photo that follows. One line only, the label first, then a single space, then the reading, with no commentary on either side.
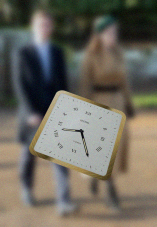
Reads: 8:25
